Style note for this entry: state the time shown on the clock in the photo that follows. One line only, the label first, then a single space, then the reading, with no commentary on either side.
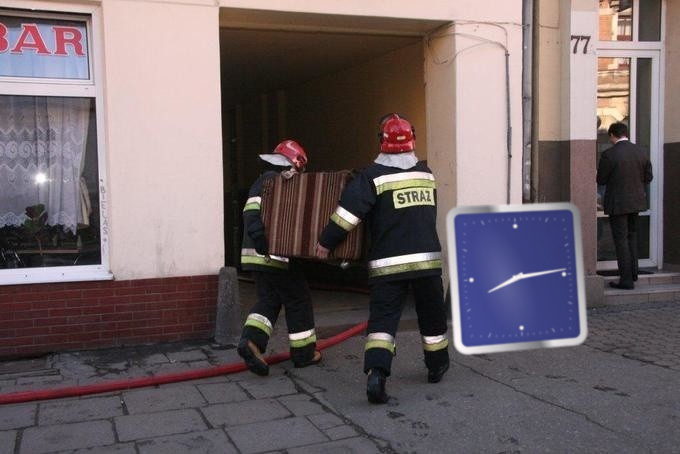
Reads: 8:14
